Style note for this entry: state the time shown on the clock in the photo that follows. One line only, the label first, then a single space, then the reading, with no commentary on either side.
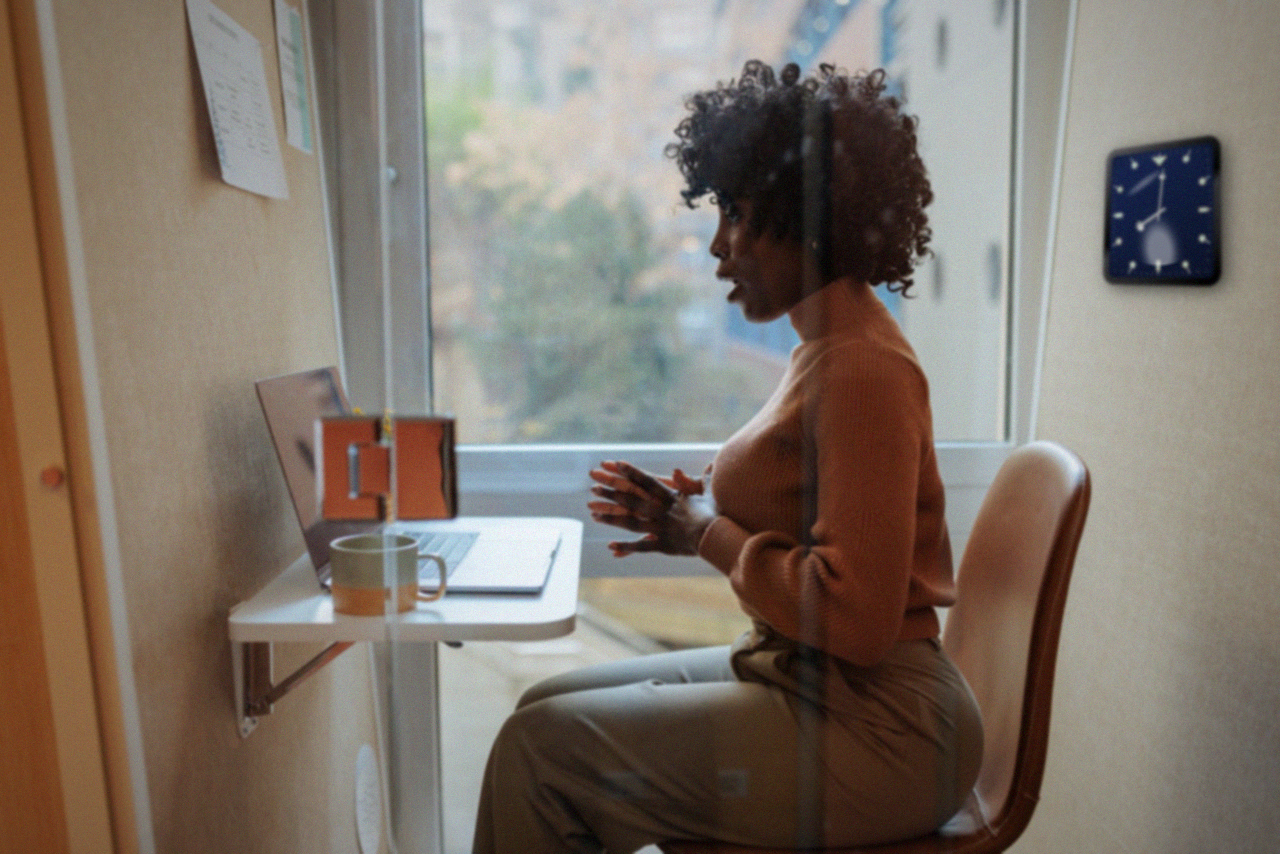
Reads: 8:01
